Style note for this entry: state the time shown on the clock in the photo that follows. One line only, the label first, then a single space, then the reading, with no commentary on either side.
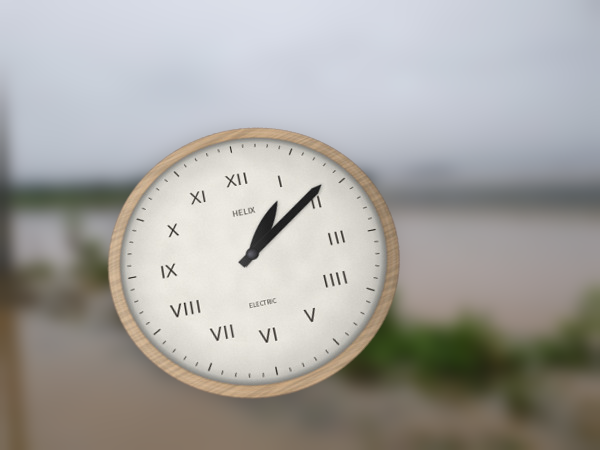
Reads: 1:09
